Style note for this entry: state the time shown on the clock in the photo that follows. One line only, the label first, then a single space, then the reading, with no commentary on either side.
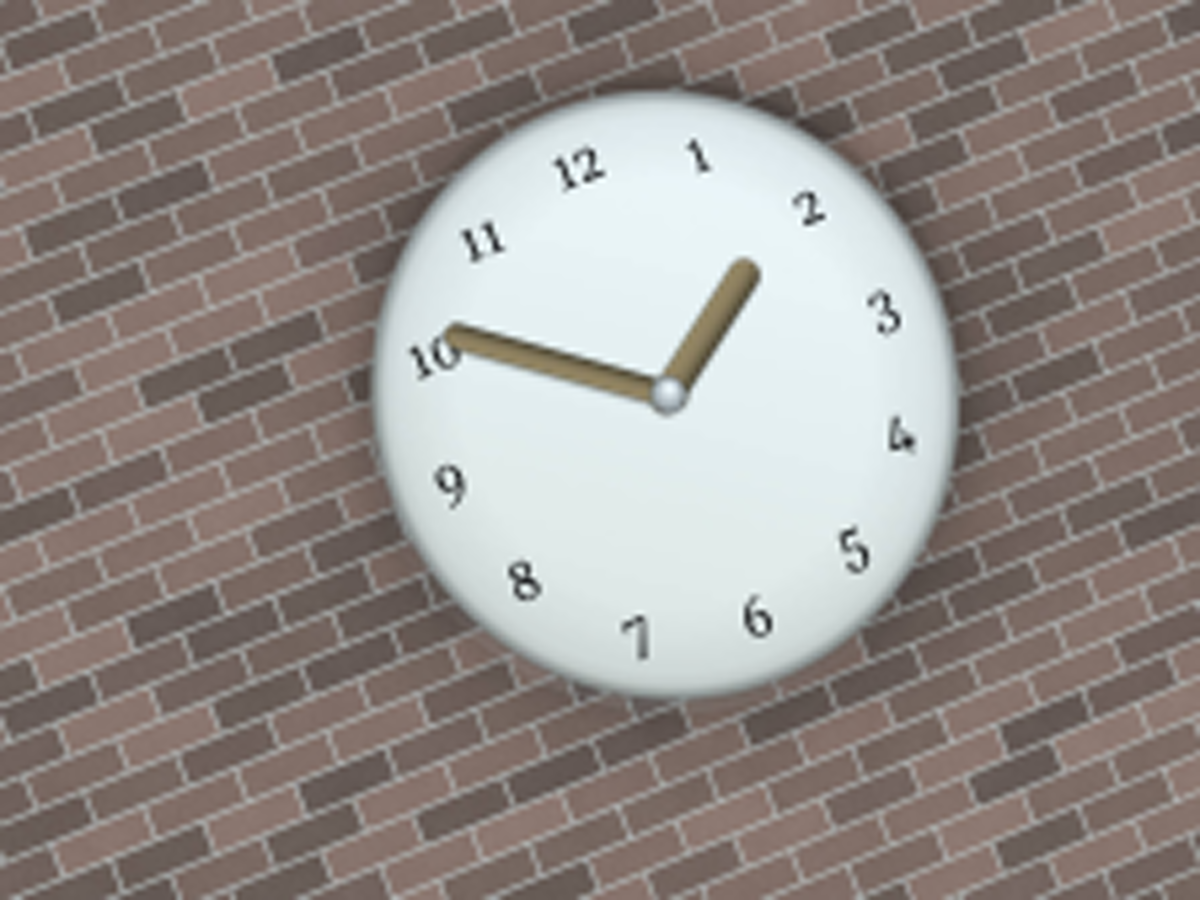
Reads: 1:51
